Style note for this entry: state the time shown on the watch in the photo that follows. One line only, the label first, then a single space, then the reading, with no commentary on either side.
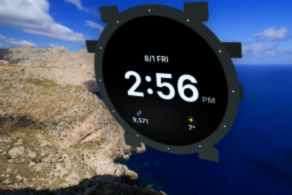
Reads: 2:56
